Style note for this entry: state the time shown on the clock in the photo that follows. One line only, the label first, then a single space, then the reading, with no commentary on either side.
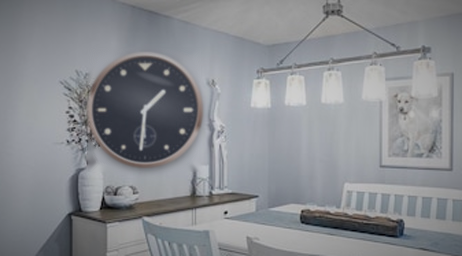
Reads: 1:31
